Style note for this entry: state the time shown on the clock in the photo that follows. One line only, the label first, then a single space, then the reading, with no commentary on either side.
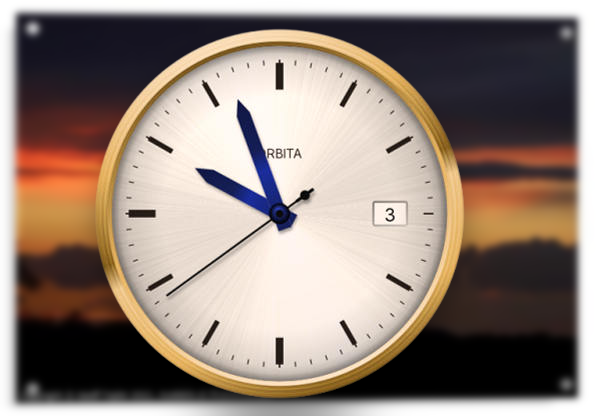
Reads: 9:56:39
